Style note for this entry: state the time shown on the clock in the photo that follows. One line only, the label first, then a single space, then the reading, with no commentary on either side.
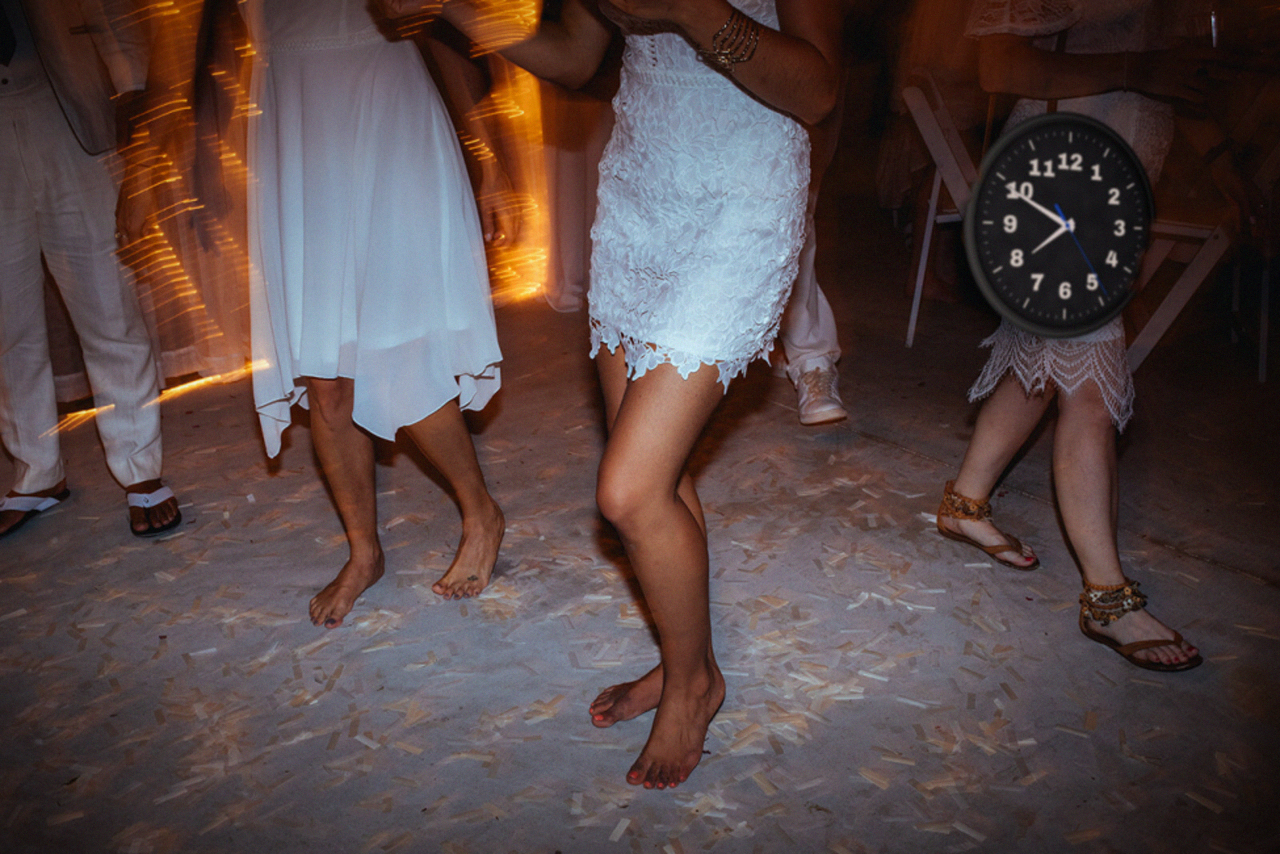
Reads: 7:49:24
